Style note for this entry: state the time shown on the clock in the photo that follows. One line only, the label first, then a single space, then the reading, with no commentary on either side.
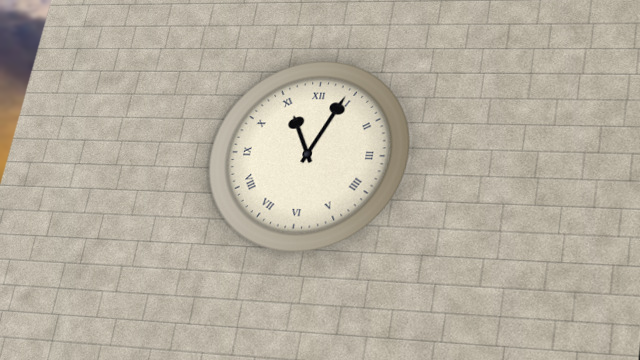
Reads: 11:04
